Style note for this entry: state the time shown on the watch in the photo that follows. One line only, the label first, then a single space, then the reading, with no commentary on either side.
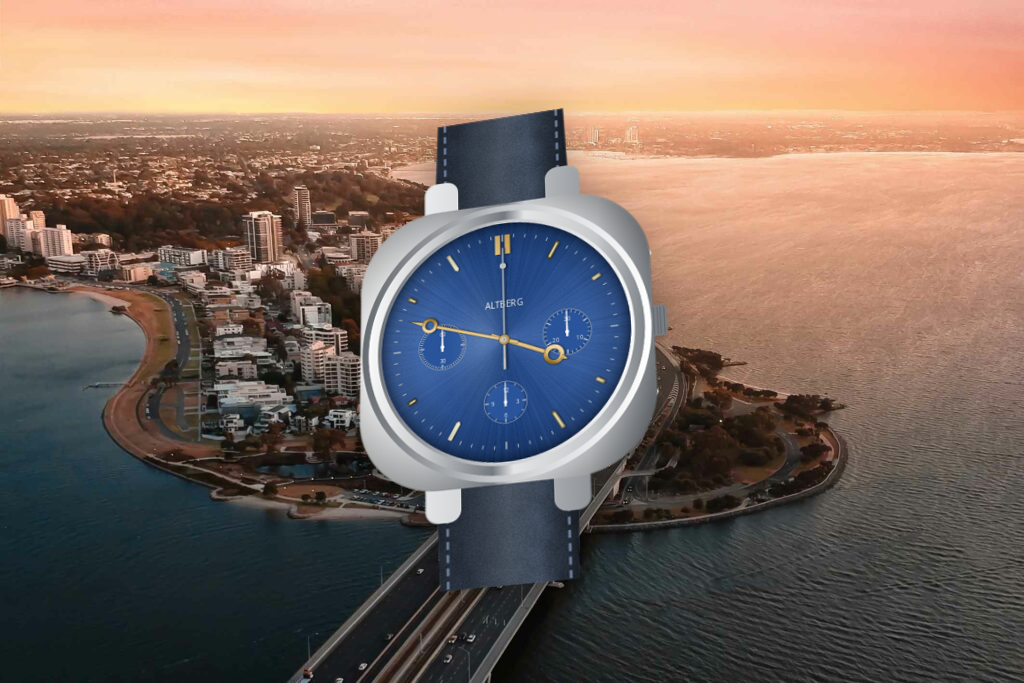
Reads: 3:48
